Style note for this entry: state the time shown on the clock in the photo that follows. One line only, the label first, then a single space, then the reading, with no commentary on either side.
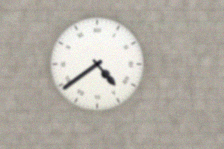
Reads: 4:39
